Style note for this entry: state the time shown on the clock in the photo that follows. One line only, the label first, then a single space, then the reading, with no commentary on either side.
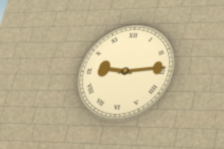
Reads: 9:14
